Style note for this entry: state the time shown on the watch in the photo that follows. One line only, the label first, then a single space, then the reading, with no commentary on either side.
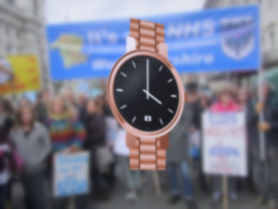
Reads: 4:00
